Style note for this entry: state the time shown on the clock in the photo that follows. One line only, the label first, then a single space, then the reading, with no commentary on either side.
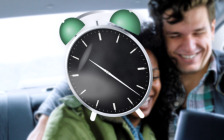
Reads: 10:22
